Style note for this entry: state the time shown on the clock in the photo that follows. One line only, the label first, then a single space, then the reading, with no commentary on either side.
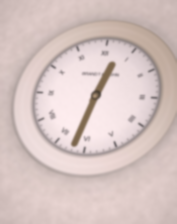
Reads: 12:32
